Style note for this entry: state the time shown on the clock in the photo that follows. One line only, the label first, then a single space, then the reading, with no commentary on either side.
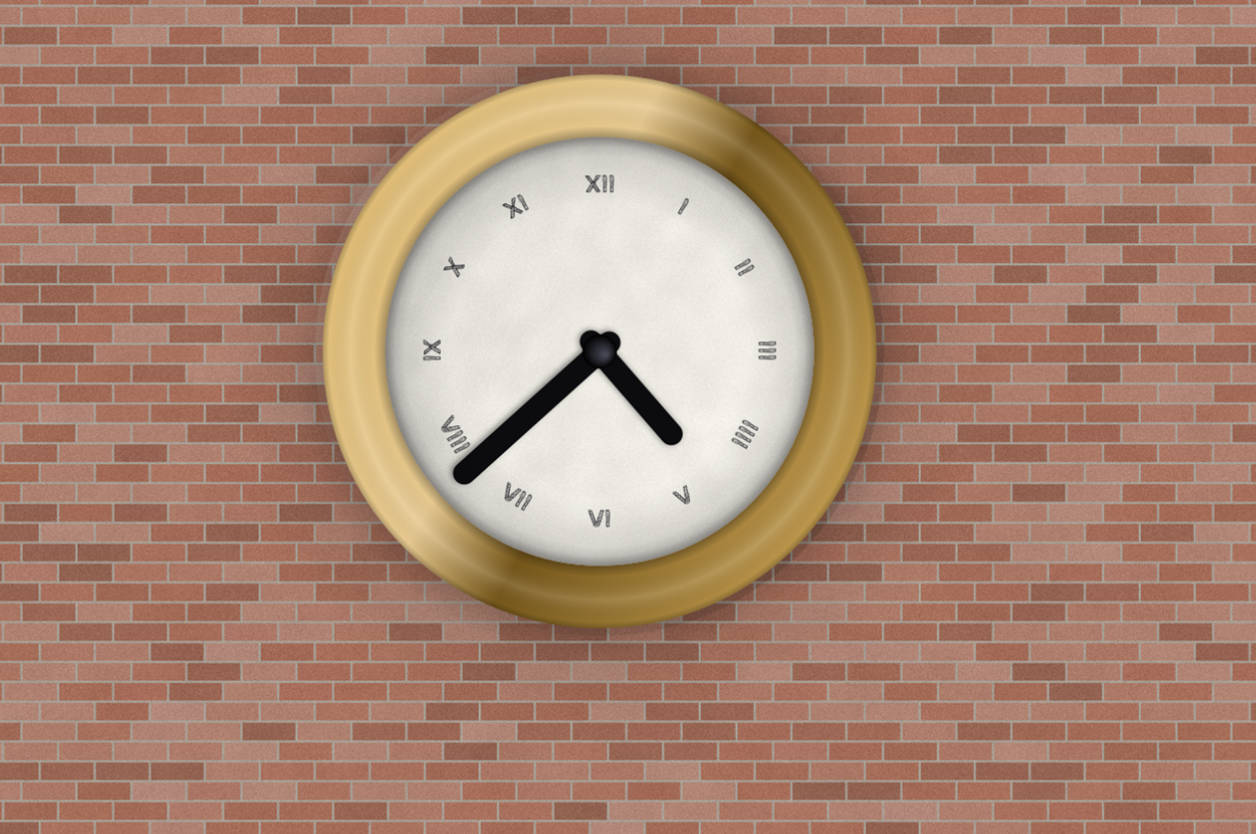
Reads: 4:38
